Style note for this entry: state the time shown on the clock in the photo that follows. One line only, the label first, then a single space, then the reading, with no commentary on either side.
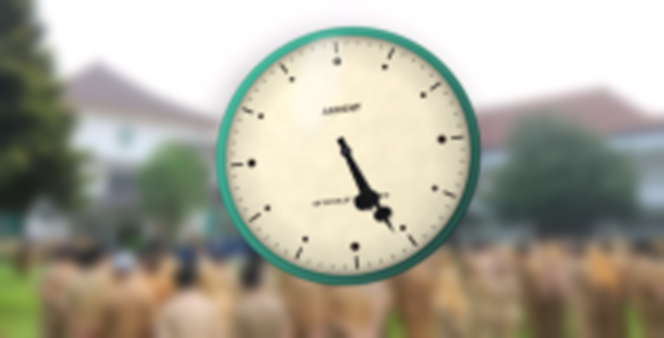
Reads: 5:26
